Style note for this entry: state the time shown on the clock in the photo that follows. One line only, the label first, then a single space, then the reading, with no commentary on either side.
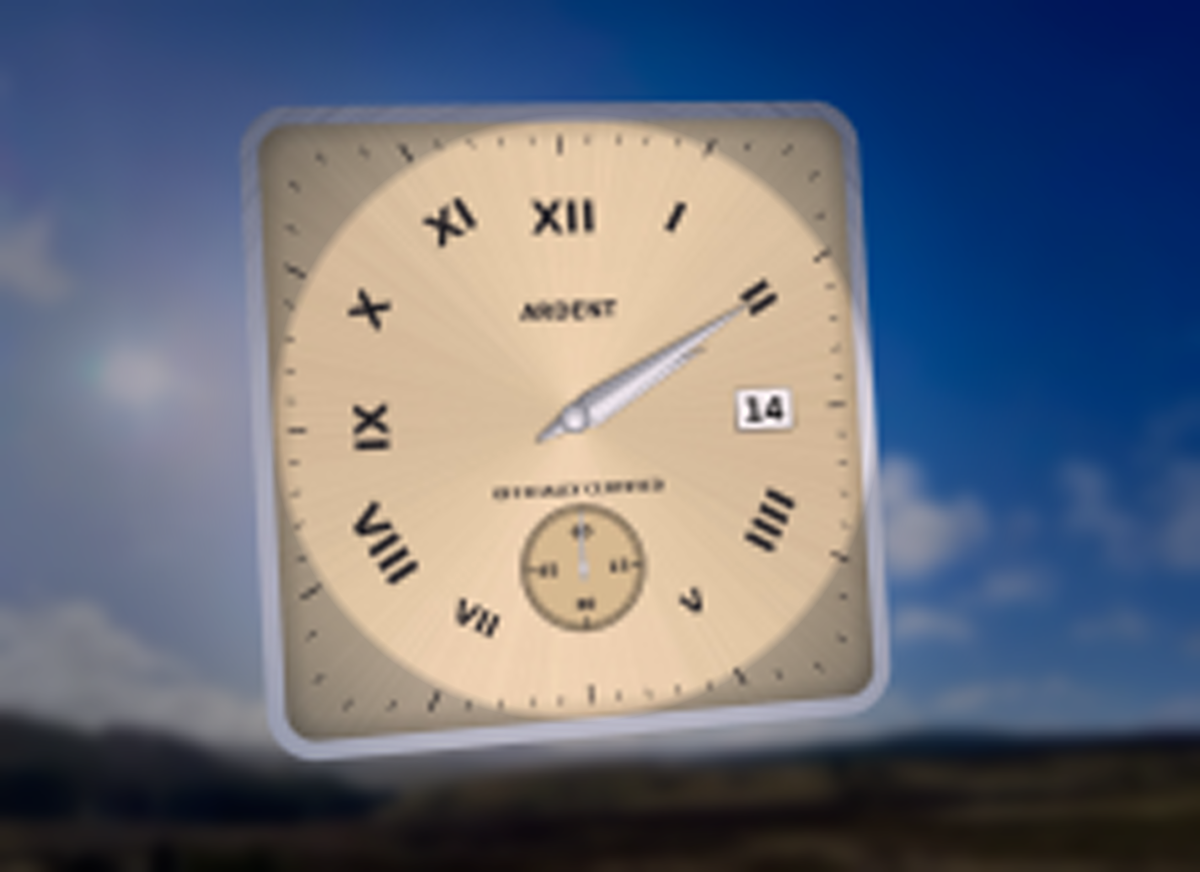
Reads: 2:10
